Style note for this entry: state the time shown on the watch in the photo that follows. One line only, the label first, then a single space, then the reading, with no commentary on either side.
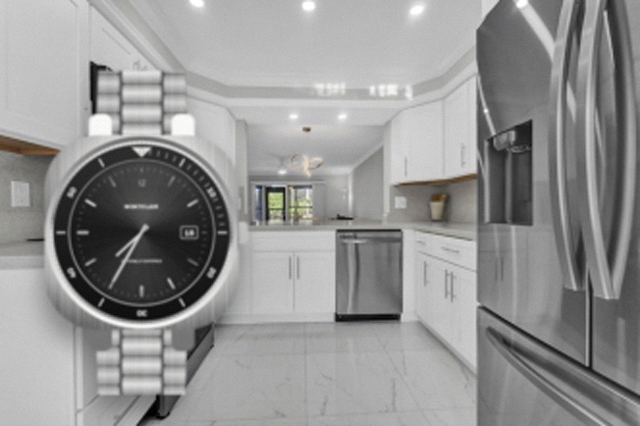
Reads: 7:35
